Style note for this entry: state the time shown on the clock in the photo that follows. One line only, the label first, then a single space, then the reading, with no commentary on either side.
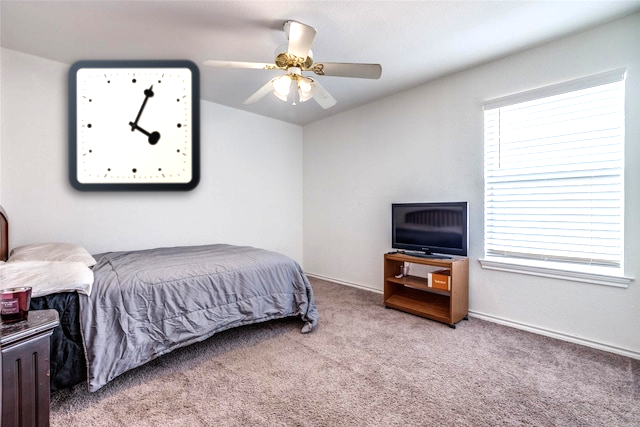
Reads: 4:04
